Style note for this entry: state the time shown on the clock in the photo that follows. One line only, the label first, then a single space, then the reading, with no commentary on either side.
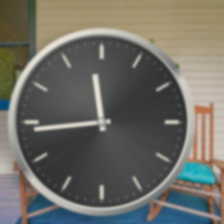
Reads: 11:44
